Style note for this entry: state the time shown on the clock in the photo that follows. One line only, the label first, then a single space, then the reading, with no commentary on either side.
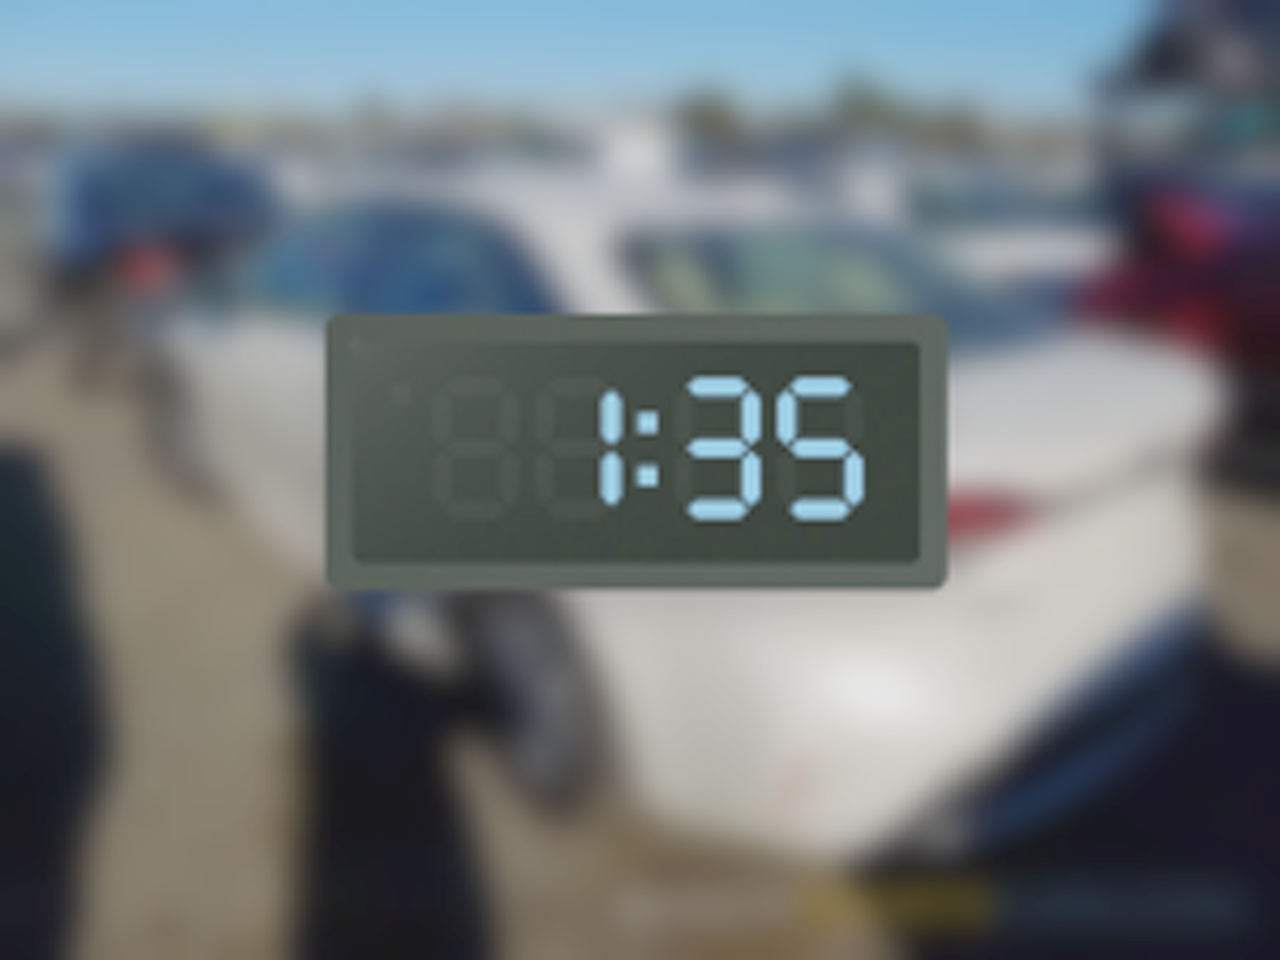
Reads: 1:35
